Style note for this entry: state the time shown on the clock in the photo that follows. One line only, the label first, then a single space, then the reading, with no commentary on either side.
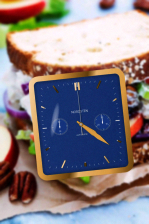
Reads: 4:22
